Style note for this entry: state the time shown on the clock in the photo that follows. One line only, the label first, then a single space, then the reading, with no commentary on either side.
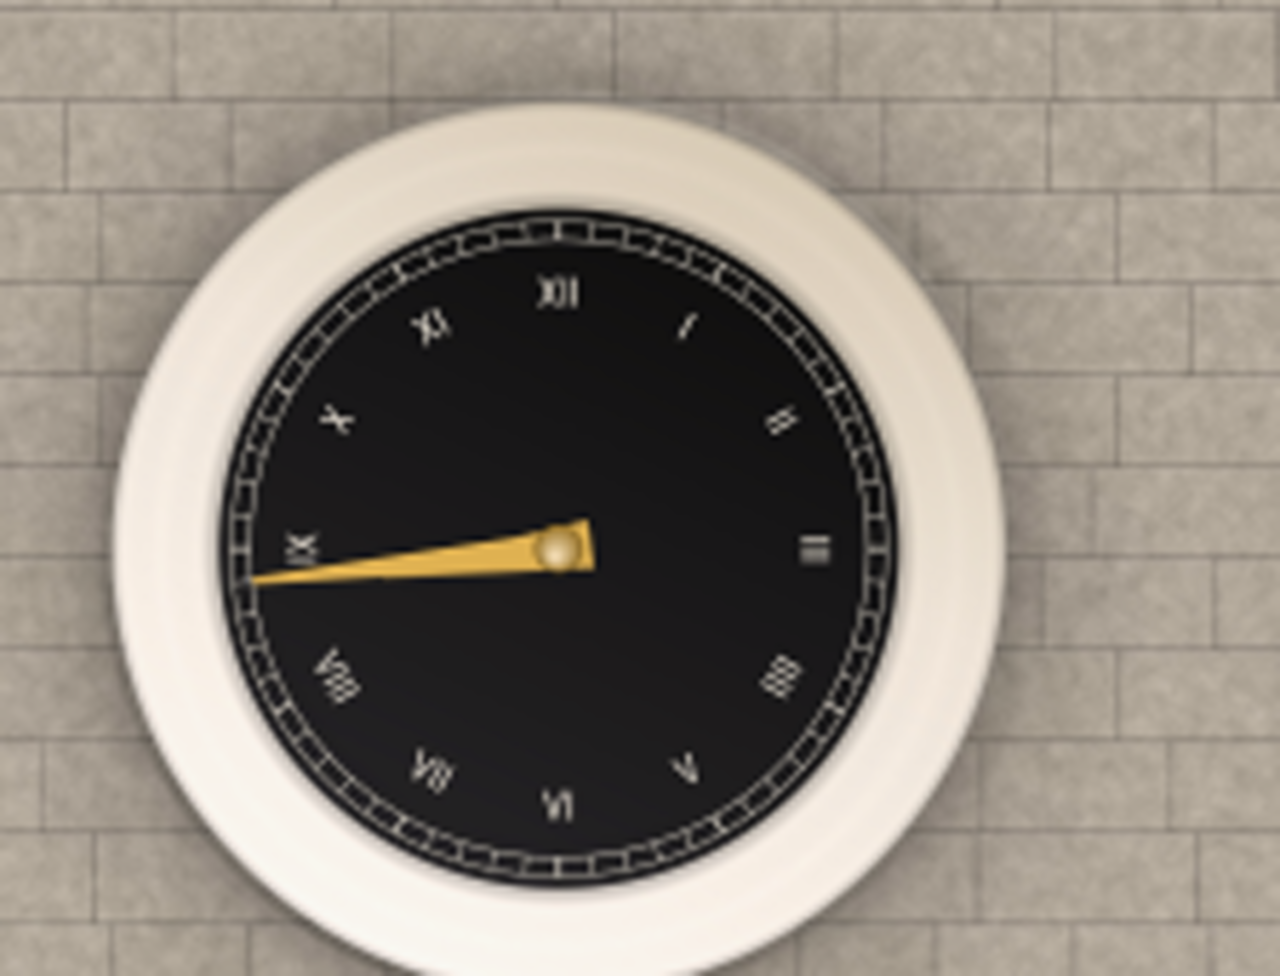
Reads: 8:44
